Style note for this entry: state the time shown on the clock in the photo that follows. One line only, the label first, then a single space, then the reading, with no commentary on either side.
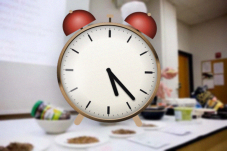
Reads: 5:23
